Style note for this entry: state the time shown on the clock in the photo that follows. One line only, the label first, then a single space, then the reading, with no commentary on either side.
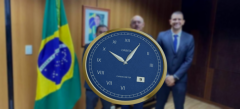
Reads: 10:05
